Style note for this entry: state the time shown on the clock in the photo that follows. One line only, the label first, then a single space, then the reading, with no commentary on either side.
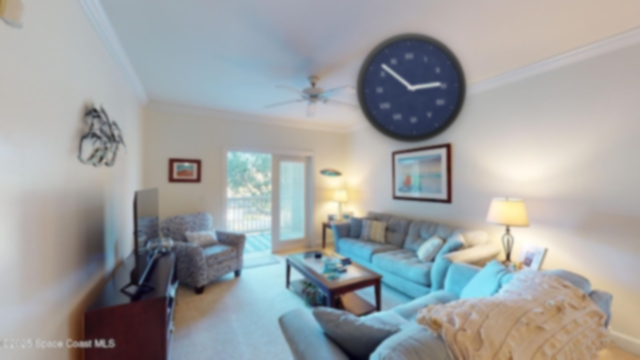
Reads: 2:52
